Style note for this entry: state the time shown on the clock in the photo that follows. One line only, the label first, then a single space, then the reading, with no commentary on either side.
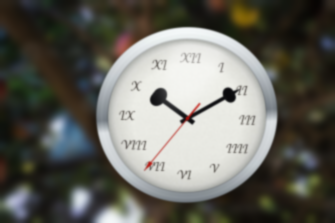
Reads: 10:09:36
